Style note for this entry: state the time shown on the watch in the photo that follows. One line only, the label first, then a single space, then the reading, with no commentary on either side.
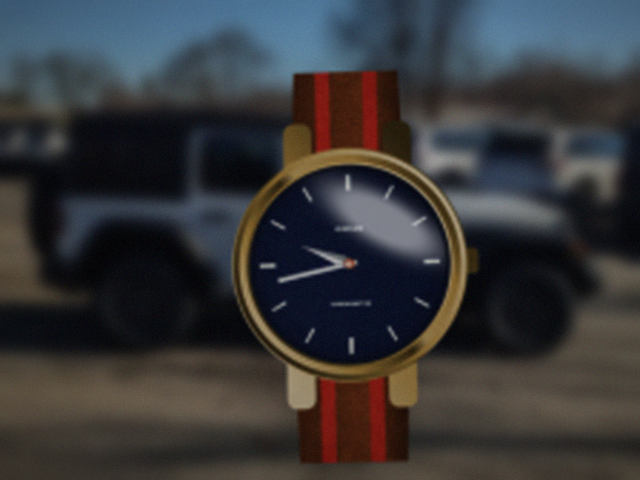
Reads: 9:43
